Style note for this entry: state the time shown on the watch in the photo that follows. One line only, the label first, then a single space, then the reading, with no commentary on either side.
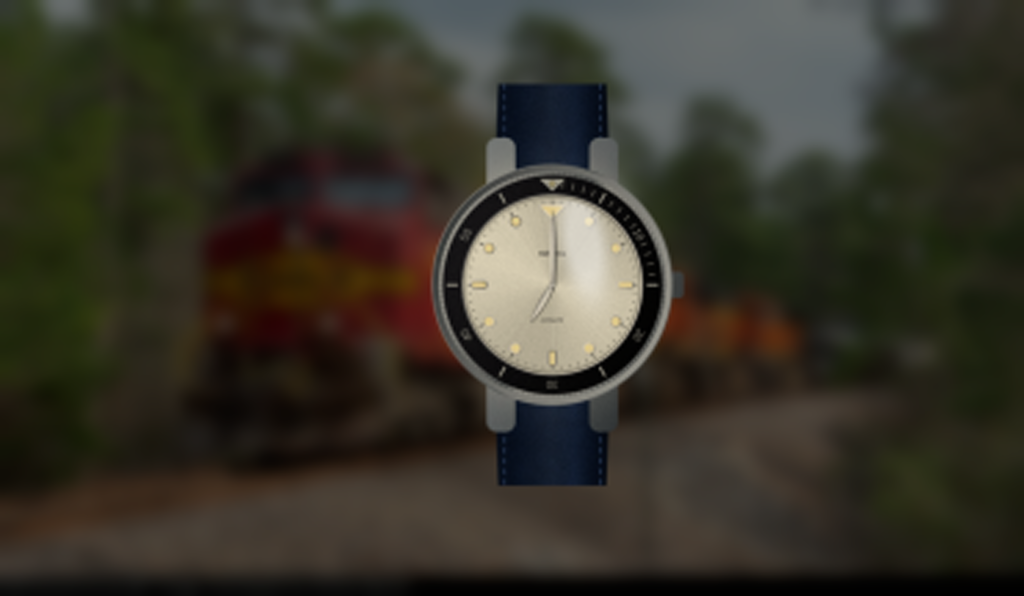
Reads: 7:00
